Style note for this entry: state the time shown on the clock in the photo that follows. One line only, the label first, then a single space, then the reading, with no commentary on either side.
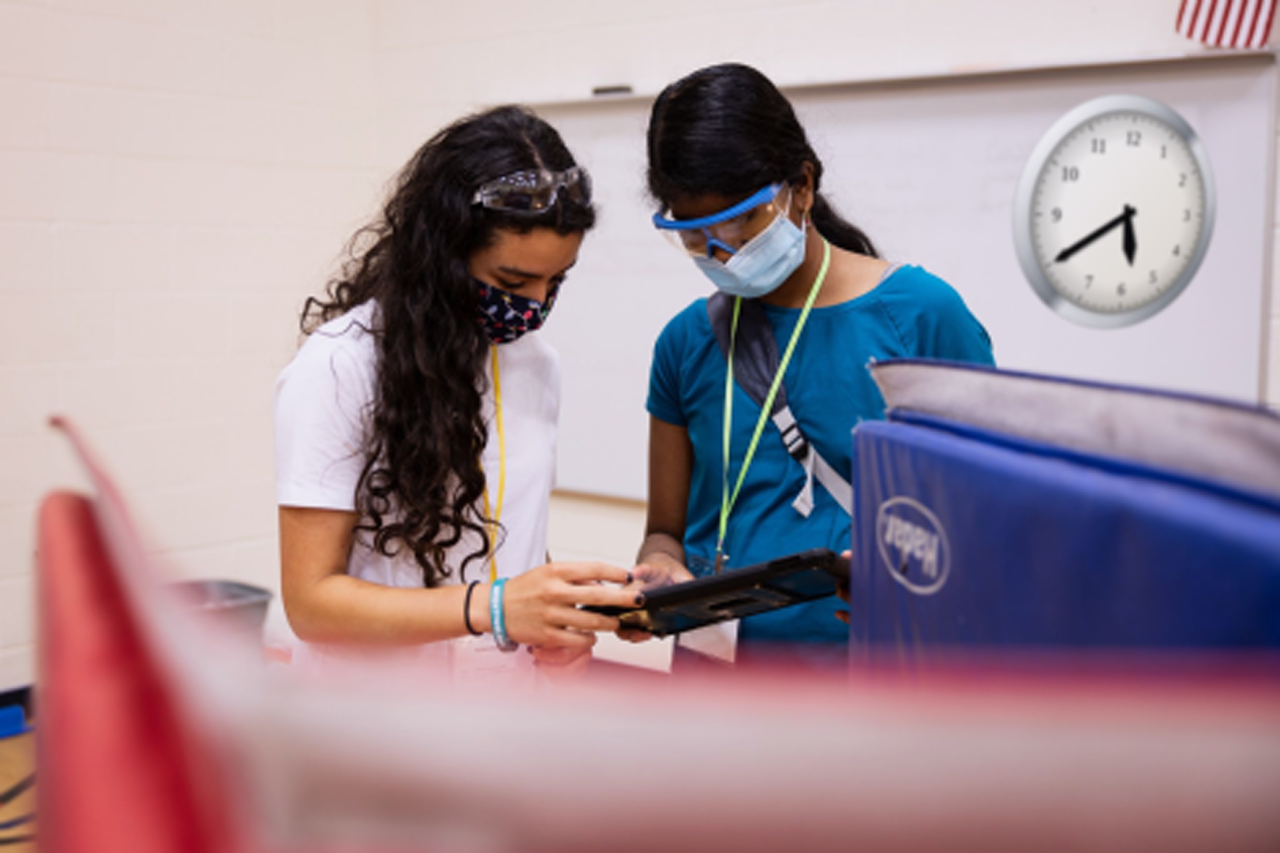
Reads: 5:40
